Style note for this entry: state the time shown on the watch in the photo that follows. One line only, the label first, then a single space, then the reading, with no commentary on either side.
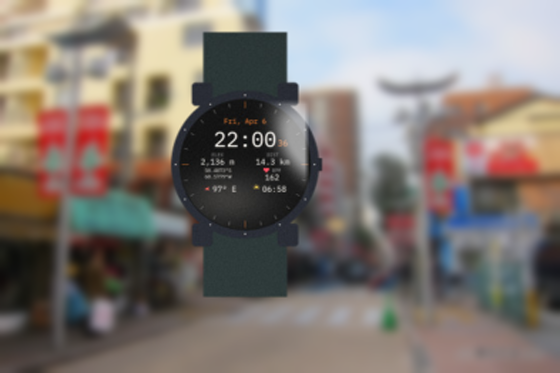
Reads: 22:00
